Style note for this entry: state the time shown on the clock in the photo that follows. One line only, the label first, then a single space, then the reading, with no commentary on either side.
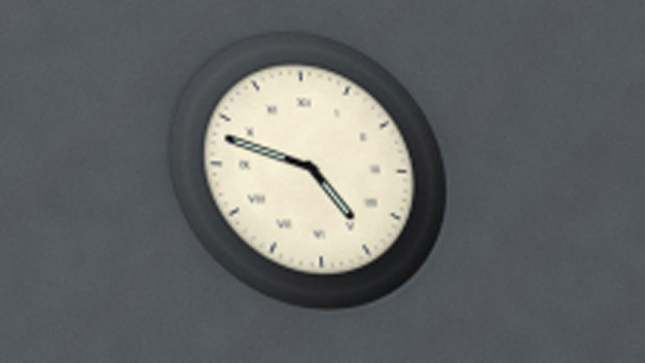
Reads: 4:48
